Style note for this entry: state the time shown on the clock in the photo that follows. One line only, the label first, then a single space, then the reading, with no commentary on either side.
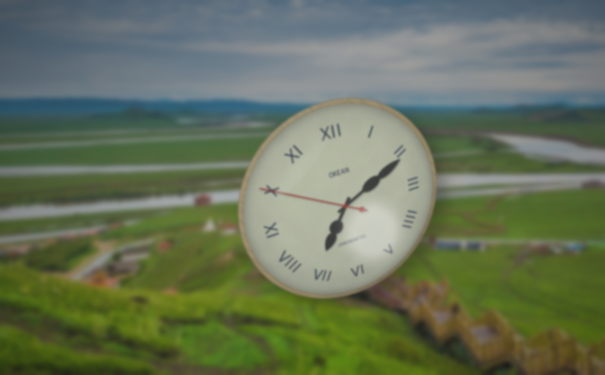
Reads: 7:10:50
